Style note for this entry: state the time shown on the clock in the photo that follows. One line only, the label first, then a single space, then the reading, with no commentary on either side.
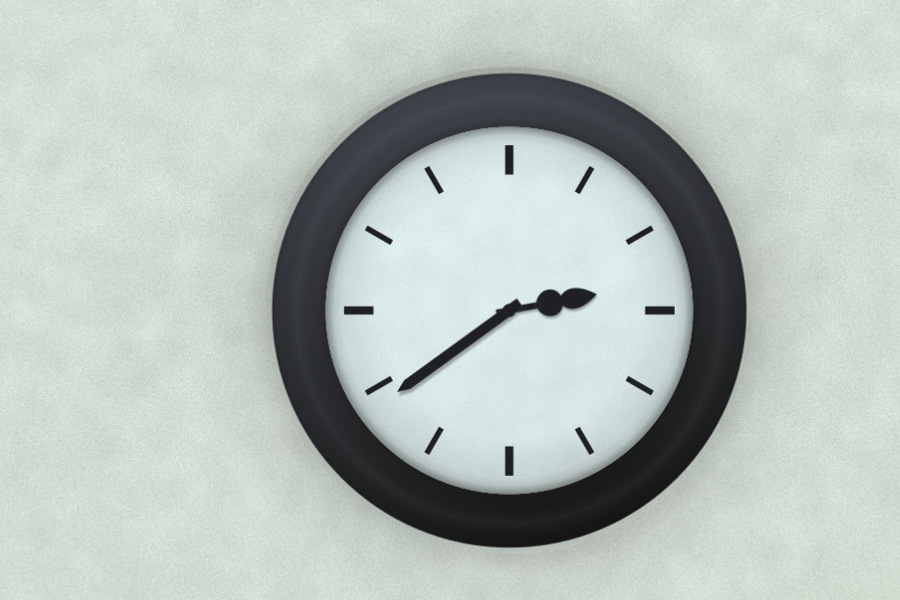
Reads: 2:39
